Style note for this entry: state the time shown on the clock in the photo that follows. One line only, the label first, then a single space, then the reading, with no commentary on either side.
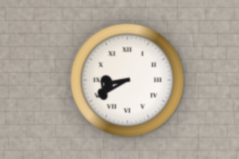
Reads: 8:40
